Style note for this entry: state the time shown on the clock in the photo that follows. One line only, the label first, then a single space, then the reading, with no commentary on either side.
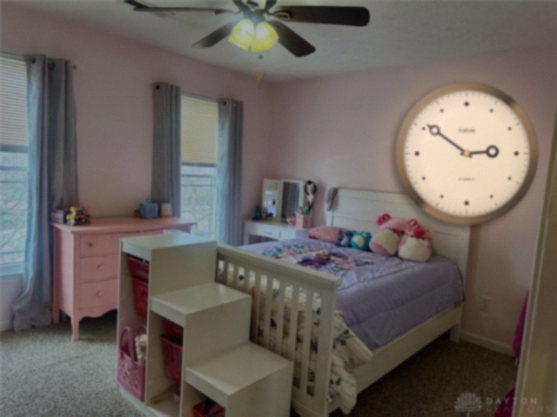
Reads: 2:51
